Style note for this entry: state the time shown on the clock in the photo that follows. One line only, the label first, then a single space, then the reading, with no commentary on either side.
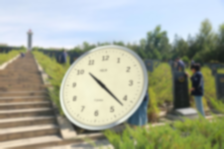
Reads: 10:22
